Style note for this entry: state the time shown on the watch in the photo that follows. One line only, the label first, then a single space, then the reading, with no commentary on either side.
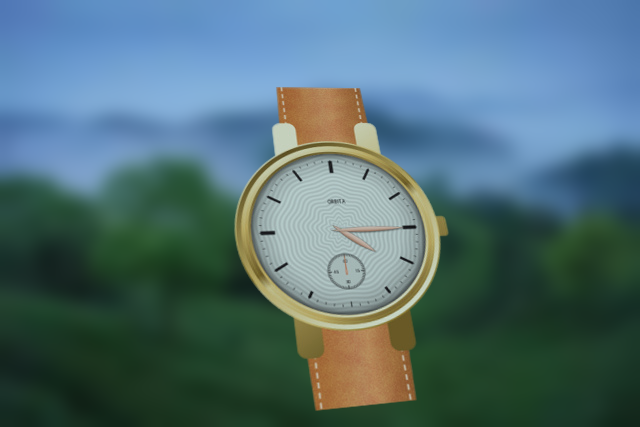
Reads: 4:15
